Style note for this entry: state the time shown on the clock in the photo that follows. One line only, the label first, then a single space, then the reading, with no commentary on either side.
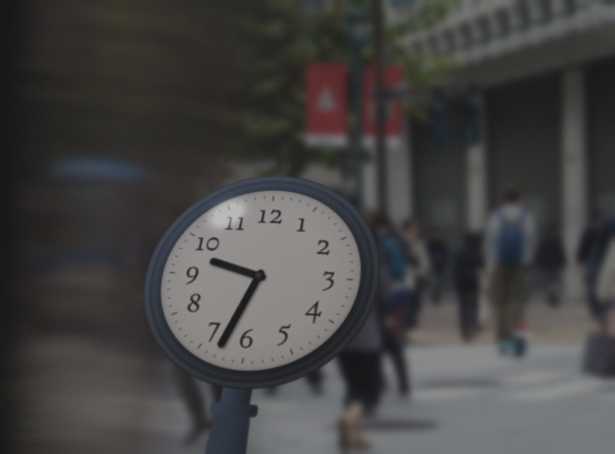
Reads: 9:33
